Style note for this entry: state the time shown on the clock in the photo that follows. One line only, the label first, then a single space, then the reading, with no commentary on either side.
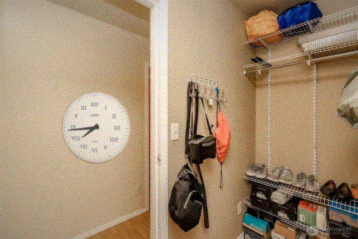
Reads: 7:44
